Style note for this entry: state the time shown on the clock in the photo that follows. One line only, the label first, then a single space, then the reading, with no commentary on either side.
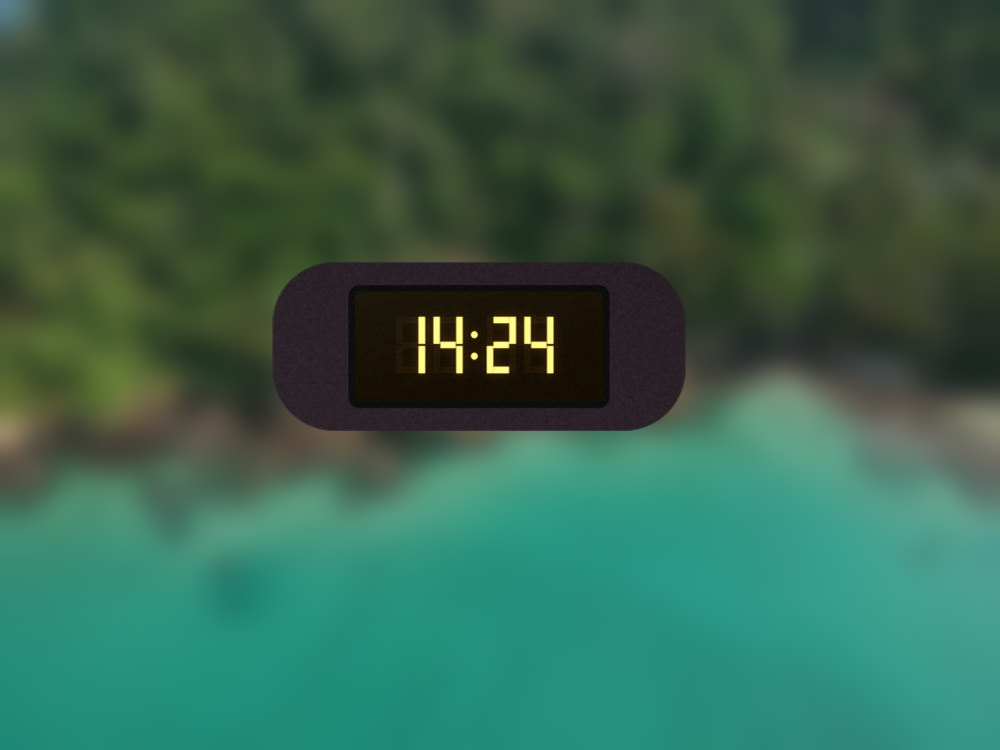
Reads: 14:24
